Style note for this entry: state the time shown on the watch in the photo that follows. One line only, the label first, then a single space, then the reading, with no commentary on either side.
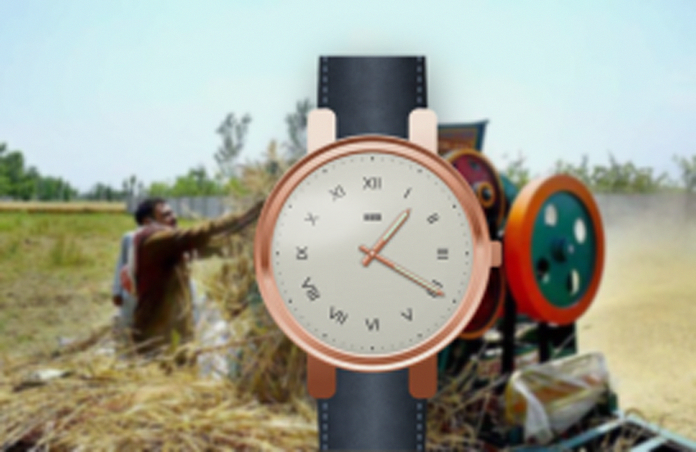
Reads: 1:20
